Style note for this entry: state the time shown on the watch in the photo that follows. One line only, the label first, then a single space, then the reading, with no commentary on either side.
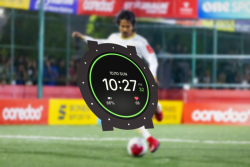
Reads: 10:27
